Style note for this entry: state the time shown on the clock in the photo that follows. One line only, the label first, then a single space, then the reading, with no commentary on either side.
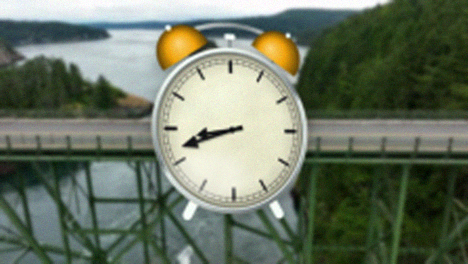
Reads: 8:42
